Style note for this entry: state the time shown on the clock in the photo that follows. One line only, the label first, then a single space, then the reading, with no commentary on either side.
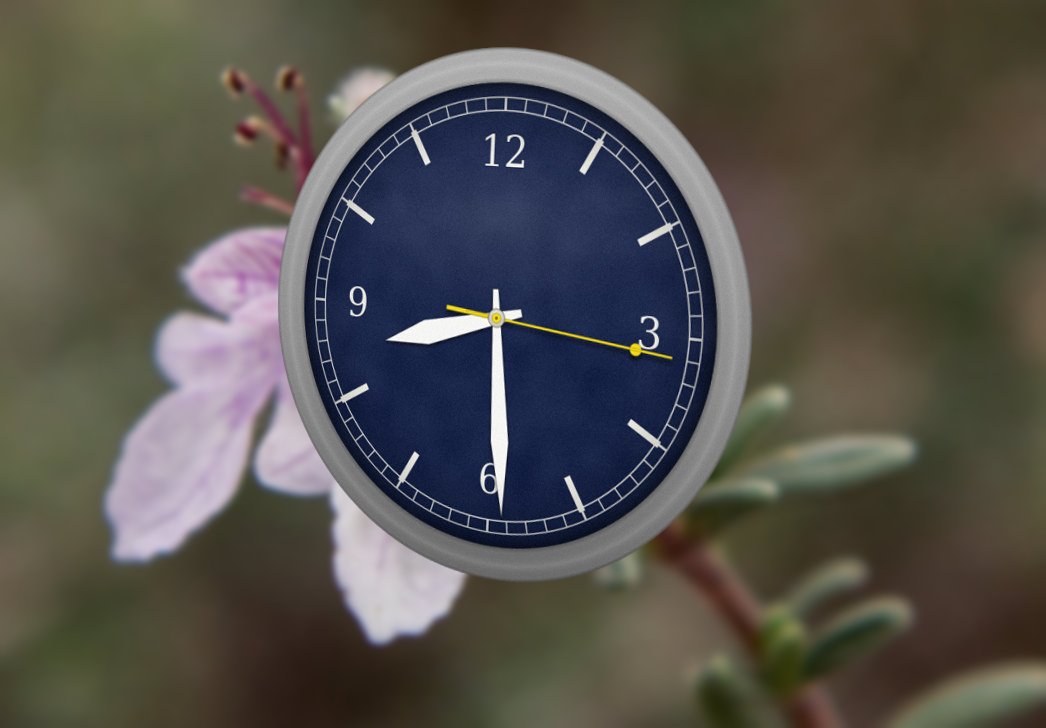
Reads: 8:29:16
